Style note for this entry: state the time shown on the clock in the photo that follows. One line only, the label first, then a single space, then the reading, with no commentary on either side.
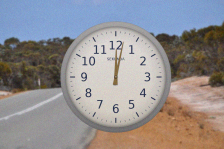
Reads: 12:02
